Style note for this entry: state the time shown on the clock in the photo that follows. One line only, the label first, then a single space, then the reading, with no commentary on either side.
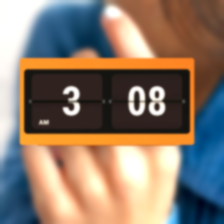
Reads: 3:08
